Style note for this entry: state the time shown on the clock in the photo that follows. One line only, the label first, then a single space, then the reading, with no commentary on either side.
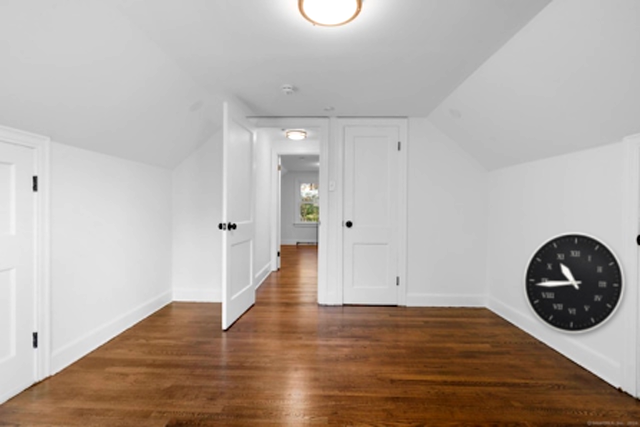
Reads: 10:44
